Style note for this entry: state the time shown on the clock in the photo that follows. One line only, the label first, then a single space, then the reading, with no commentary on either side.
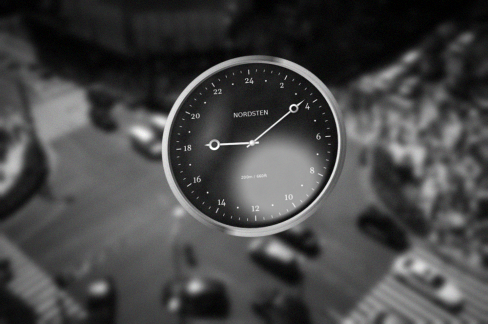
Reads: 18:09
